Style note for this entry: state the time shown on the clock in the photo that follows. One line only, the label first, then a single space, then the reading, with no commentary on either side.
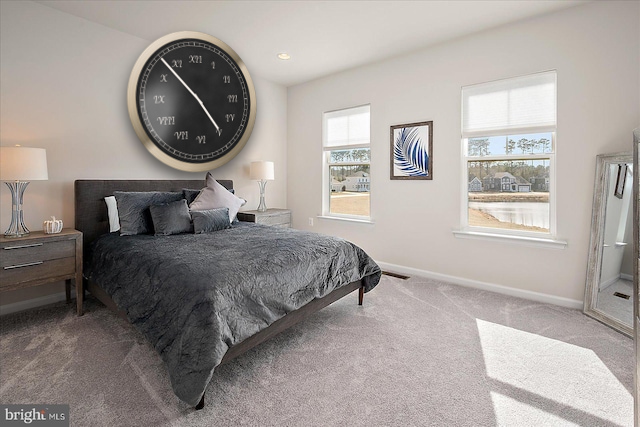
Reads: 4:53
